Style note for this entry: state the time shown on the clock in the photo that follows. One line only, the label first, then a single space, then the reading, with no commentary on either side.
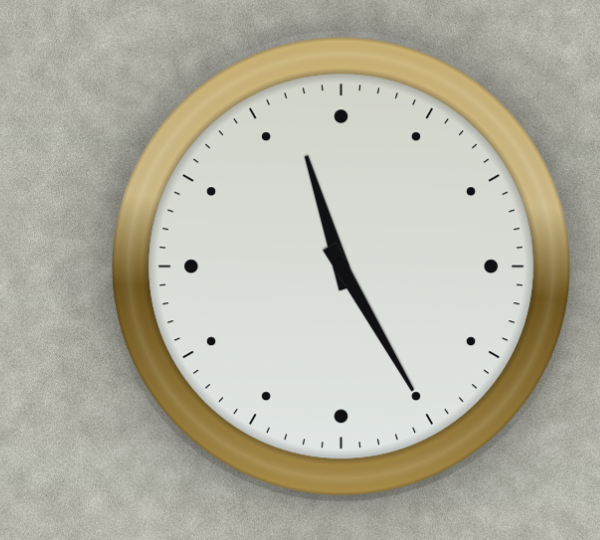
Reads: 11:25
